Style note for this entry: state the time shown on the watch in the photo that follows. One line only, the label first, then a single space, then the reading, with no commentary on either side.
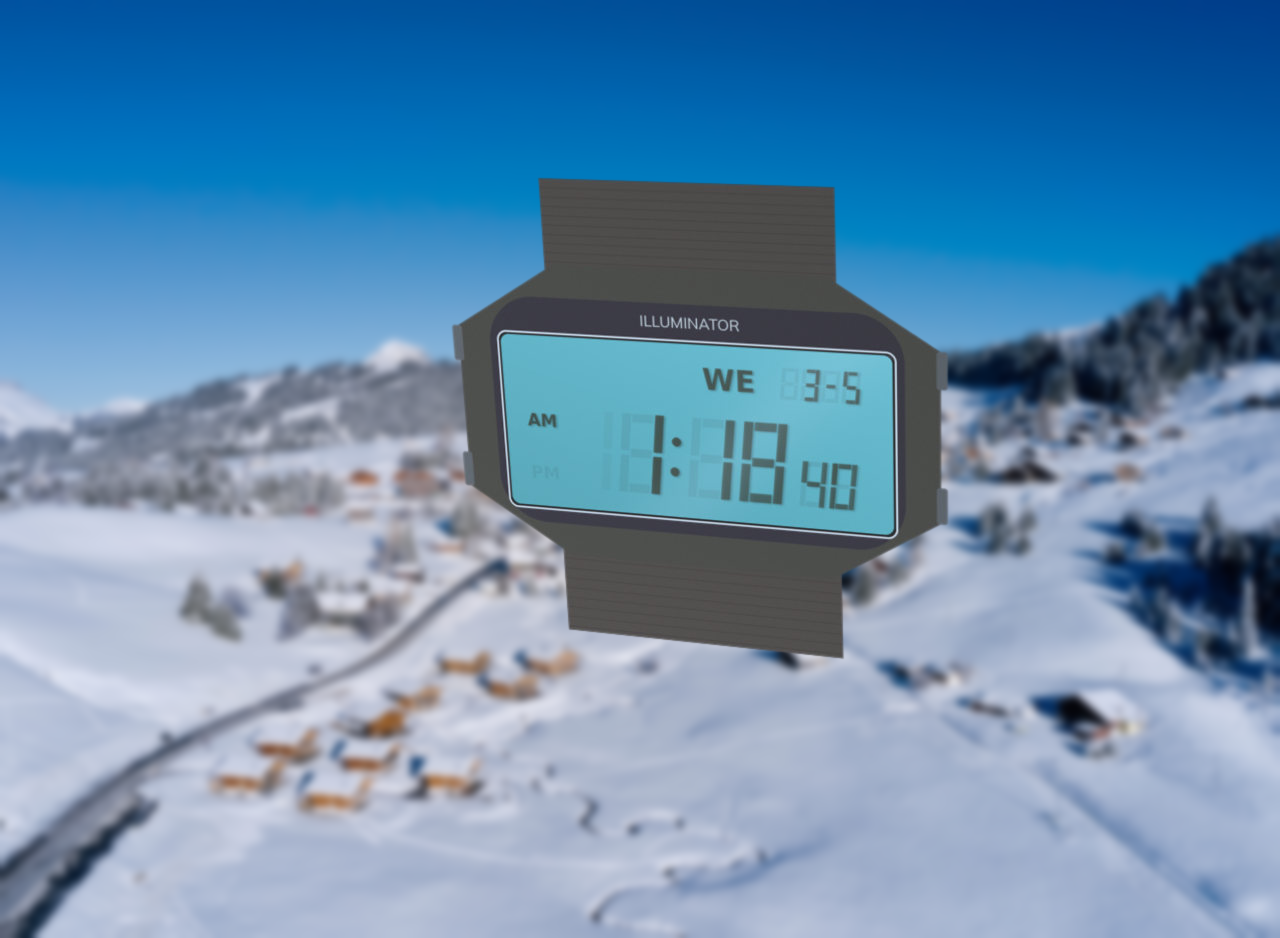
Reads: 1:18:40
